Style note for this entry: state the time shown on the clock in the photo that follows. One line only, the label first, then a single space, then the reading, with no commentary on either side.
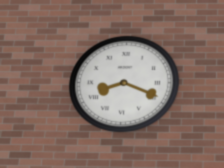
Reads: 8:19
